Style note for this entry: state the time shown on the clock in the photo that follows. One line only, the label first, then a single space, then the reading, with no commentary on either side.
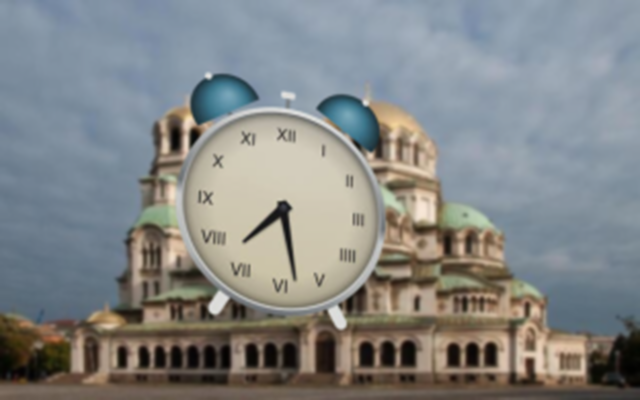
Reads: 7:28
